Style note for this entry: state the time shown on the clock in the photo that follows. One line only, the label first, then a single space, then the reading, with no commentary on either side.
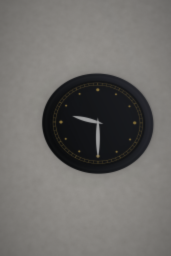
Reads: 9:30
